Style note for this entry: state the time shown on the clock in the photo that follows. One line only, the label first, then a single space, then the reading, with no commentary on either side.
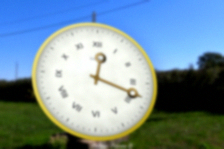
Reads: 12:18
